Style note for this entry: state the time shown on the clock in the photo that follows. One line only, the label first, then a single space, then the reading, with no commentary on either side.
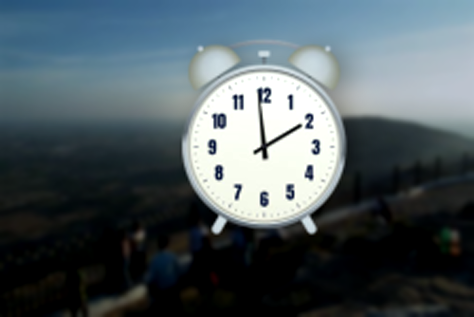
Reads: 1:59
